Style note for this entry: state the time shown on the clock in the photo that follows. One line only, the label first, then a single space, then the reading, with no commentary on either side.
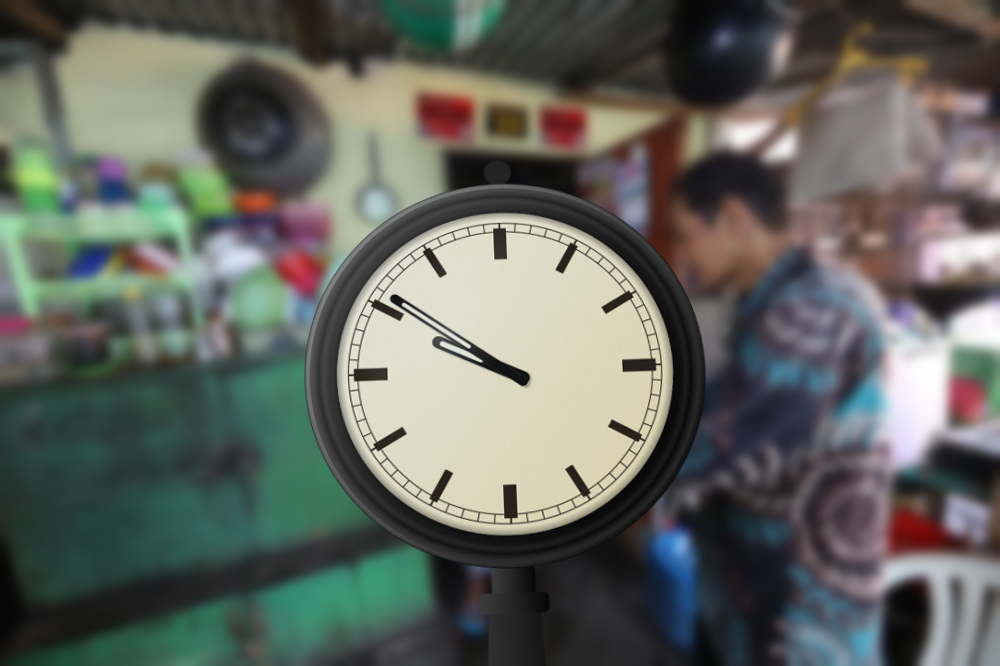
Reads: 9:51
